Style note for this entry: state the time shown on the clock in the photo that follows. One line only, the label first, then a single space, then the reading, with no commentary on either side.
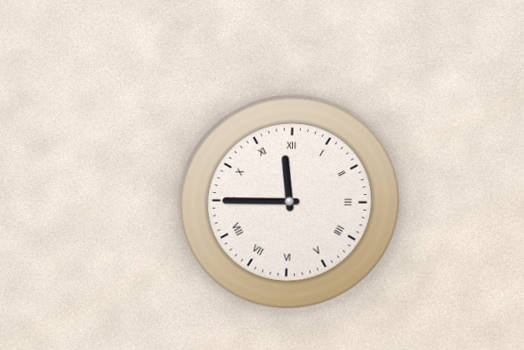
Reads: 11:45
